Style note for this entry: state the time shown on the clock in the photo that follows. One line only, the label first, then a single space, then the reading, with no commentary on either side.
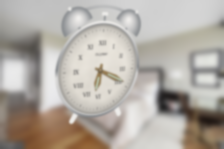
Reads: 6:19
